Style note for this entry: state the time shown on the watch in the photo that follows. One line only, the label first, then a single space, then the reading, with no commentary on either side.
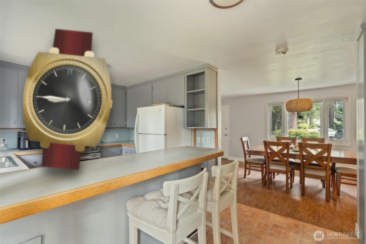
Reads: 8:45
